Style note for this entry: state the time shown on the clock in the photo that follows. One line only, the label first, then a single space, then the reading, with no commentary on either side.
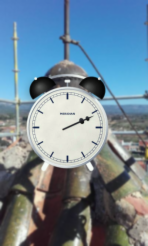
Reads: 2:11
